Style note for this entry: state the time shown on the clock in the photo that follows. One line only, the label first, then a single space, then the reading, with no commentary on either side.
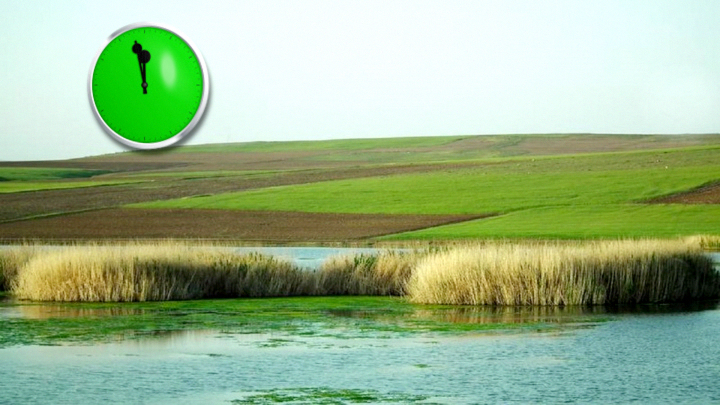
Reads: 11:58
